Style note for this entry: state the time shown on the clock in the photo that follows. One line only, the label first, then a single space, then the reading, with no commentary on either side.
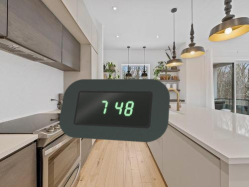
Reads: 7:48
